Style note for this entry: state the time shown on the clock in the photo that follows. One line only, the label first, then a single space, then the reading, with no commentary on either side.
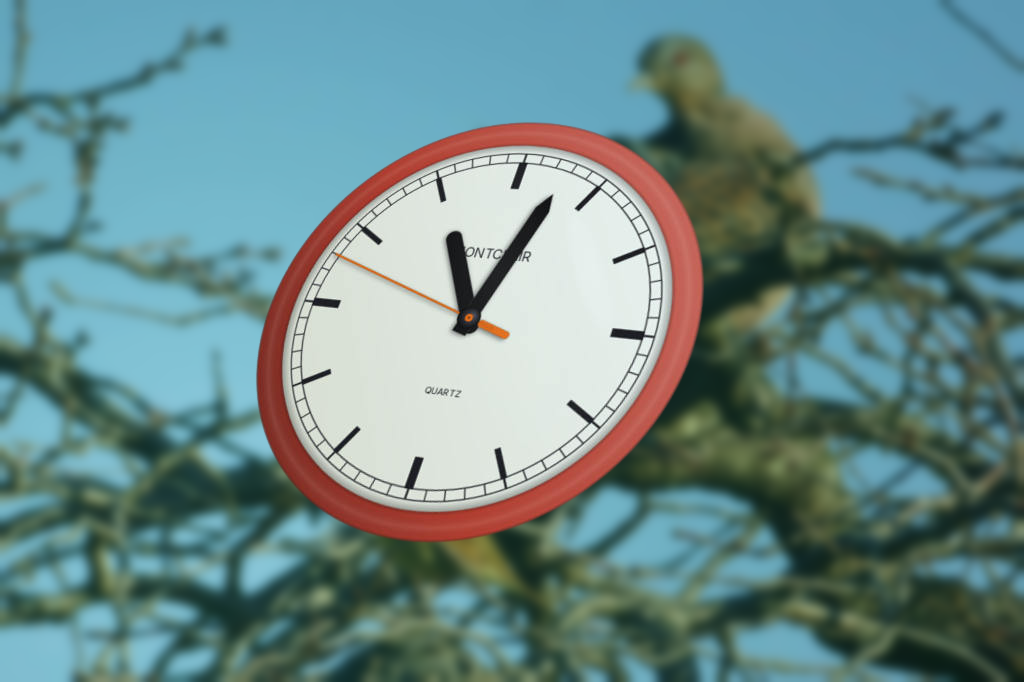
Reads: 11:02:48
